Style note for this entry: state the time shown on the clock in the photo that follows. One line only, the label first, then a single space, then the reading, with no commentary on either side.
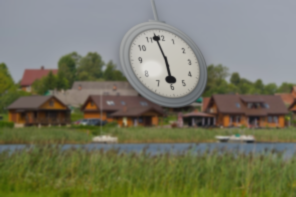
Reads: 5:58
